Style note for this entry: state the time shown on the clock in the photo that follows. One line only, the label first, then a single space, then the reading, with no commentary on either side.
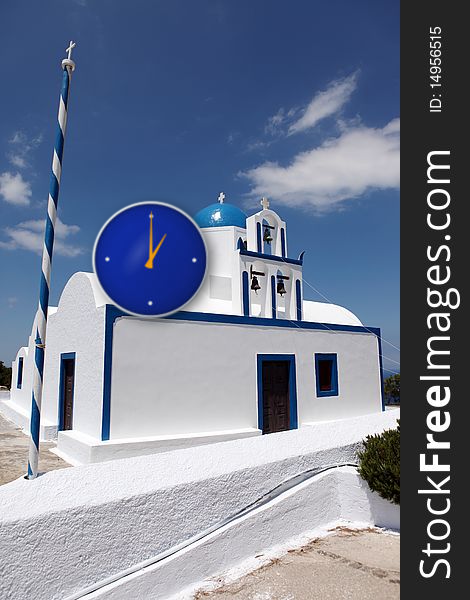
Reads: 1:00
